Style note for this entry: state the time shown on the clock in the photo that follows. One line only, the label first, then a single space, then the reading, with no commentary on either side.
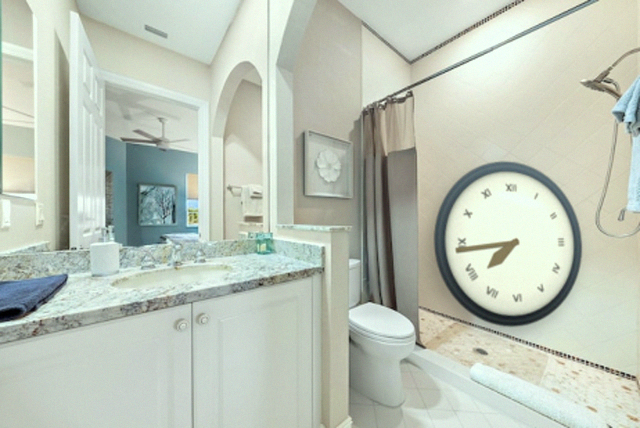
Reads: 7:44
